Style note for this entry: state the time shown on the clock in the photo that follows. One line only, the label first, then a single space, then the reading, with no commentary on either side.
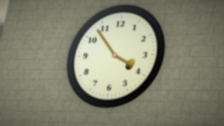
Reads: 3:53
